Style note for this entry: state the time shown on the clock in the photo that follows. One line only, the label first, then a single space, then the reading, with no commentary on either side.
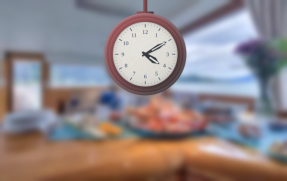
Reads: 4:10
